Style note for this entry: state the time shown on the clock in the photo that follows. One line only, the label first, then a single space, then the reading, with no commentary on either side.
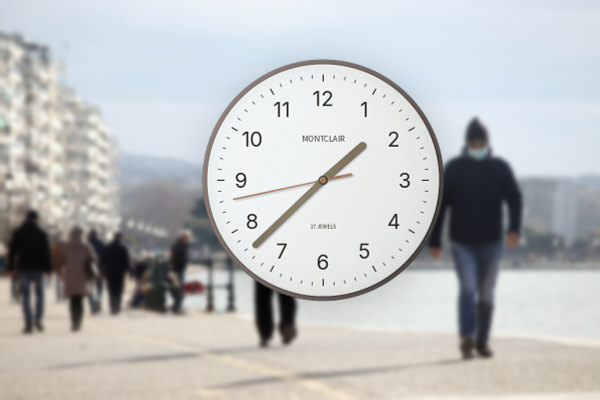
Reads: 1:37:43
